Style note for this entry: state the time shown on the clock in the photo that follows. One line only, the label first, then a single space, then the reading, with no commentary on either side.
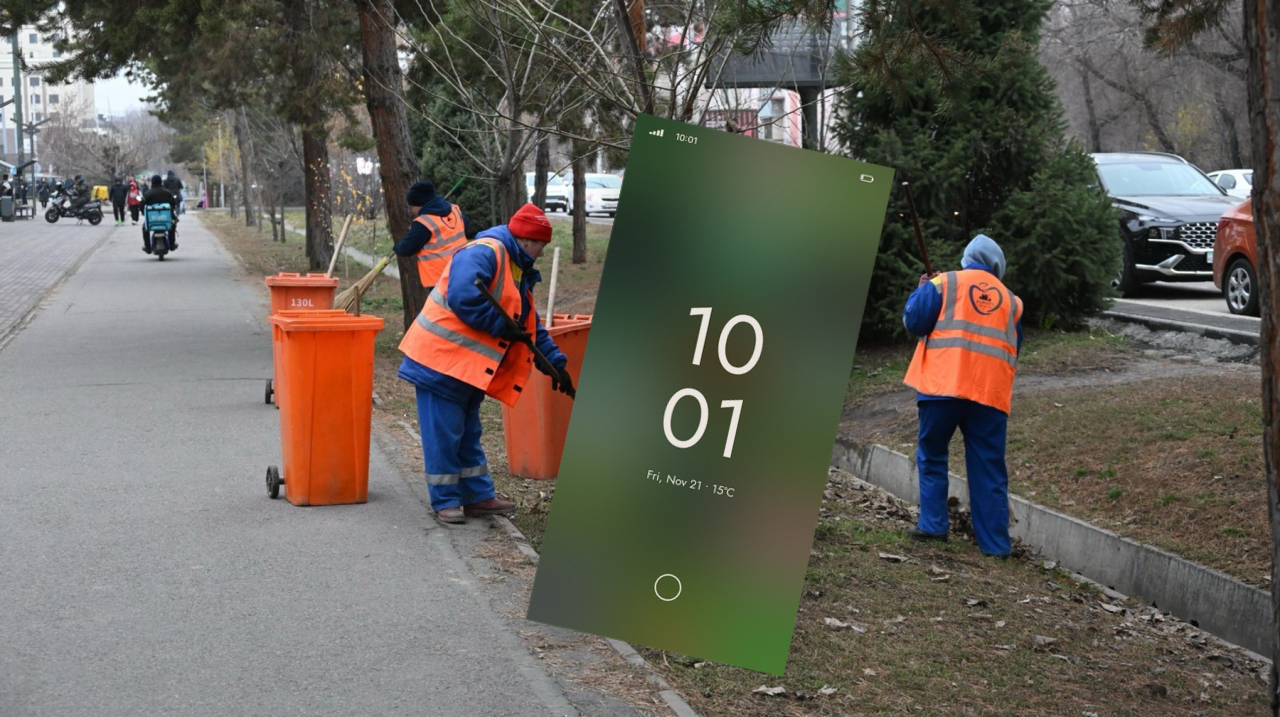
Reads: 10:01
